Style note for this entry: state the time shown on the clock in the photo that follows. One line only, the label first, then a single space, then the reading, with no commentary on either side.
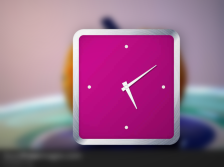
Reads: 5:09
